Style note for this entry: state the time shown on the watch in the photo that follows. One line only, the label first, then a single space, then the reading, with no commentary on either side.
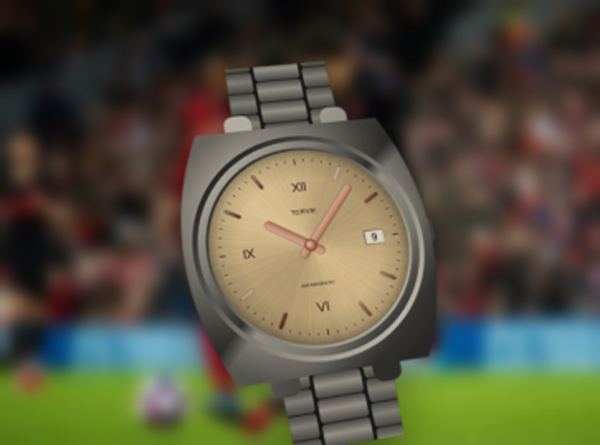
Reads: 10:07
